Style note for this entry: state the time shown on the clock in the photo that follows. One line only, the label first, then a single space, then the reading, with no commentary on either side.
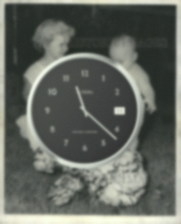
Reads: 11:22
